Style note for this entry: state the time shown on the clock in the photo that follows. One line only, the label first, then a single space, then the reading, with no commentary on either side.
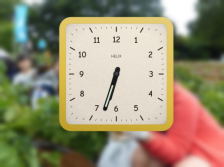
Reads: 6:33
